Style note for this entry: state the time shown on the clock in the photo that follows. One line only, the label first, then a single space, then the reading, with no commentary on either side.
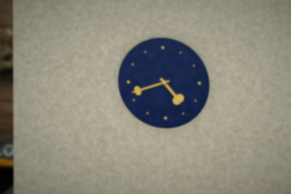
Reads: 4:42
